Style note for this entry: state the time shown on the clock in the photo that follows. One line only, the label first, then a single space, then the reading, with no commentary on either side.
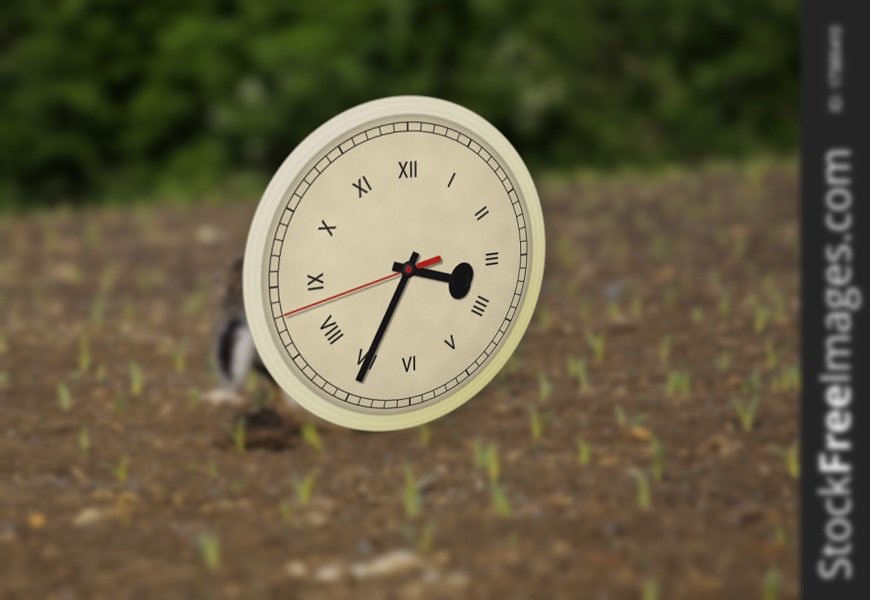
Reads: 3:34:43
